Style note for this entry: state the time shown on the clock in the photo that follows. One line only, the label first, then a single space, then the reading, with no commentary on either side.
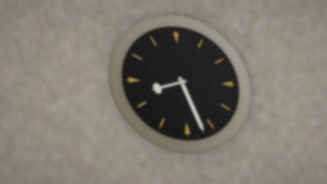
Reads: 8:27
